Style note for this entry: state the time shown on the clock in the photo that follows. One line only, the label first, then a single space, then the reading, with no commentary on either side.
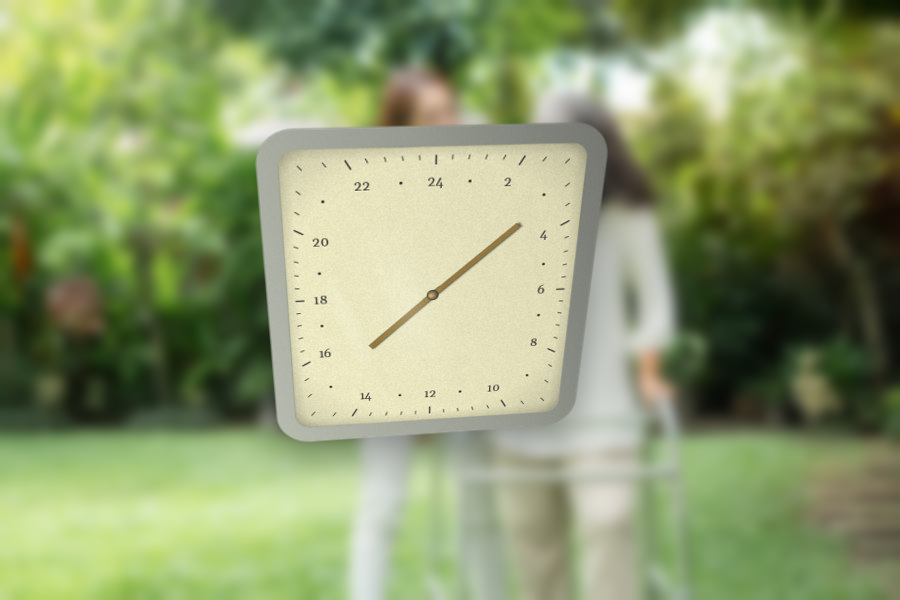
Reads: 15:08
